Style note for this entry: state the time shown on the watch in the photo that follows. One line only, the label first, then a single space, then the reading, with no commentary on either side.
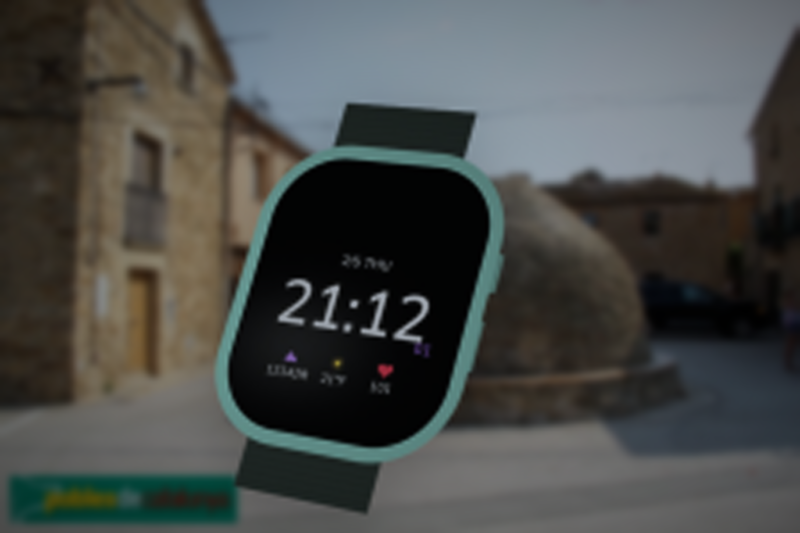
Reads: 21:12
